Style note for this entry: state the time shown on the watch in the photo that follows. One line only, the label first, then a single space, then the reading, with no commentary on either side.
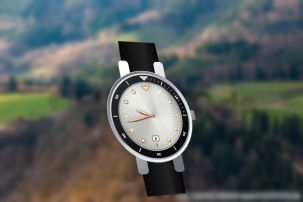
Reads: 9:43
